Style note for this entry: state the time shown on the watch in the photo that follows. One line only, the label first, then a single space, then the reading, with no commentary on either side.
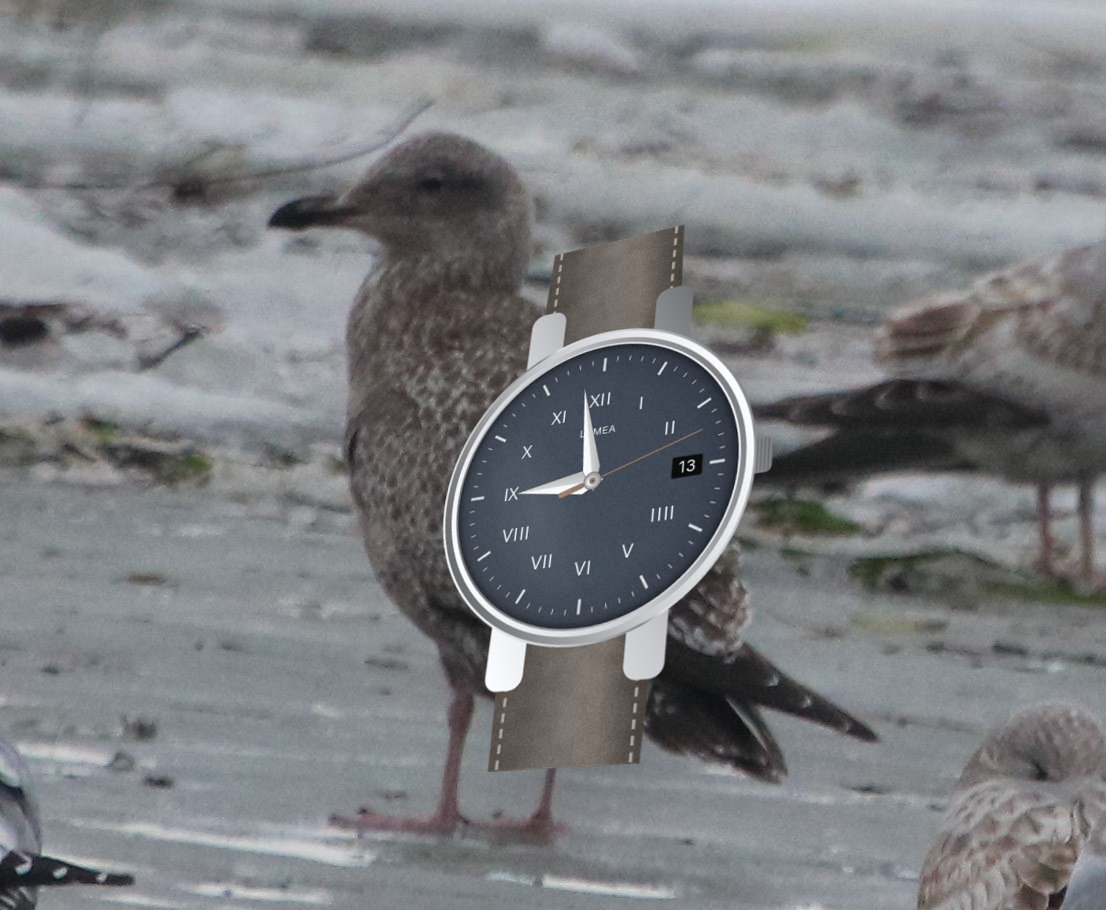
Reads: 8:58:12
